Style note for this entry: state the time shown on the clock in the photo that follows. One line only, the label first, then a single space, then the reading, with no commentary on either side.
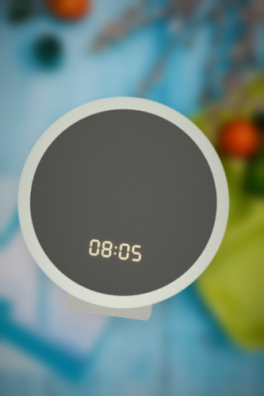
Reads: 8:05
